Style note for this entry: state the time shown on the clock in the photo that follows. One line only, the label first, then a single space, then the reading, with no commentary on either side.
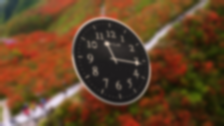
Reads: 11:16
